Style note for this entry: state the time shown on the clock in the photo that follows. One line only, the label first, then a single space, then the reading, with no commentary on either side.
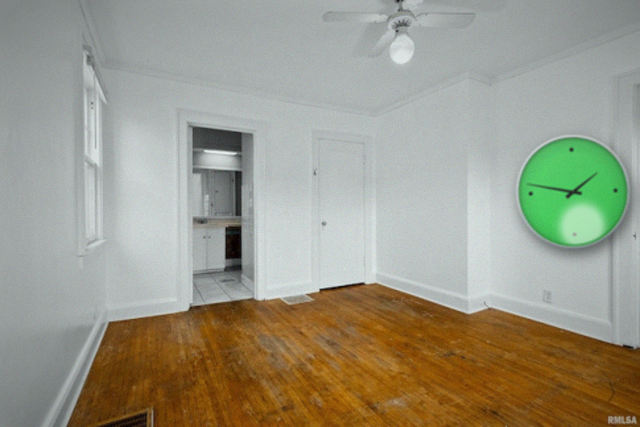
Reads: 1:47
